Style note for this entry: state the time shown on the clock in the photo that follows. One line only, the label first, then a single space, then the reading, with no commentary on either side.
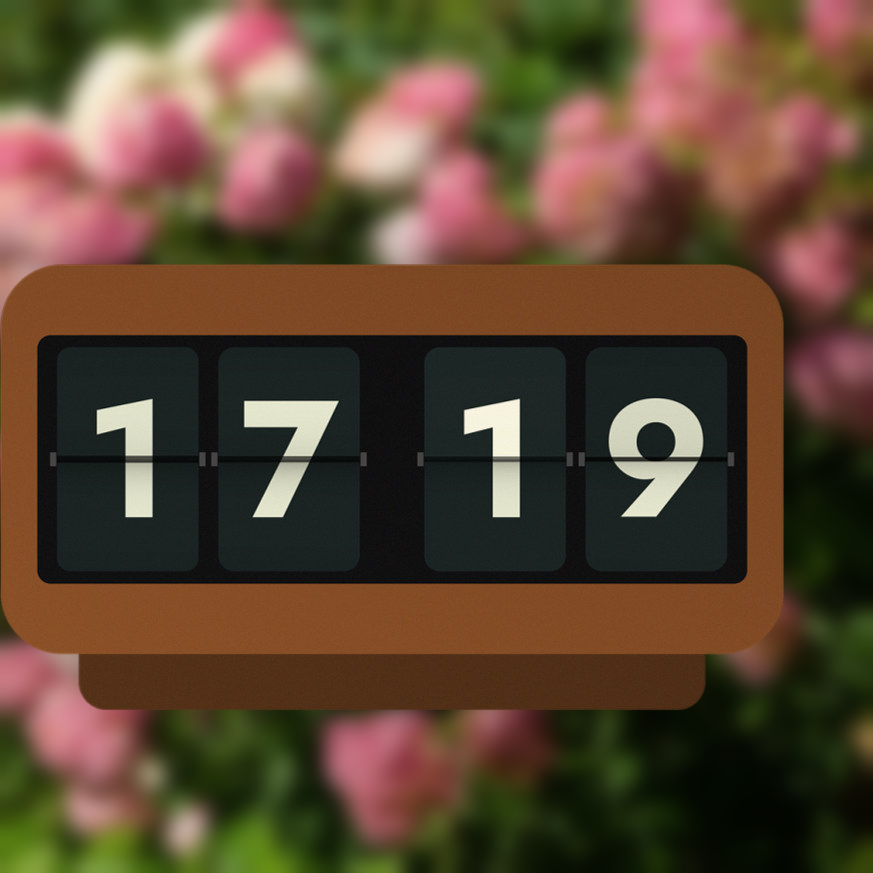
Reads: 17:19
